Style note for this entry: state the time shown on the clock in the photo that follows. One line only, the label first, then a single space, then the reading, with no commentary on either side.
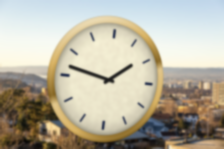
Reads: 1:47
